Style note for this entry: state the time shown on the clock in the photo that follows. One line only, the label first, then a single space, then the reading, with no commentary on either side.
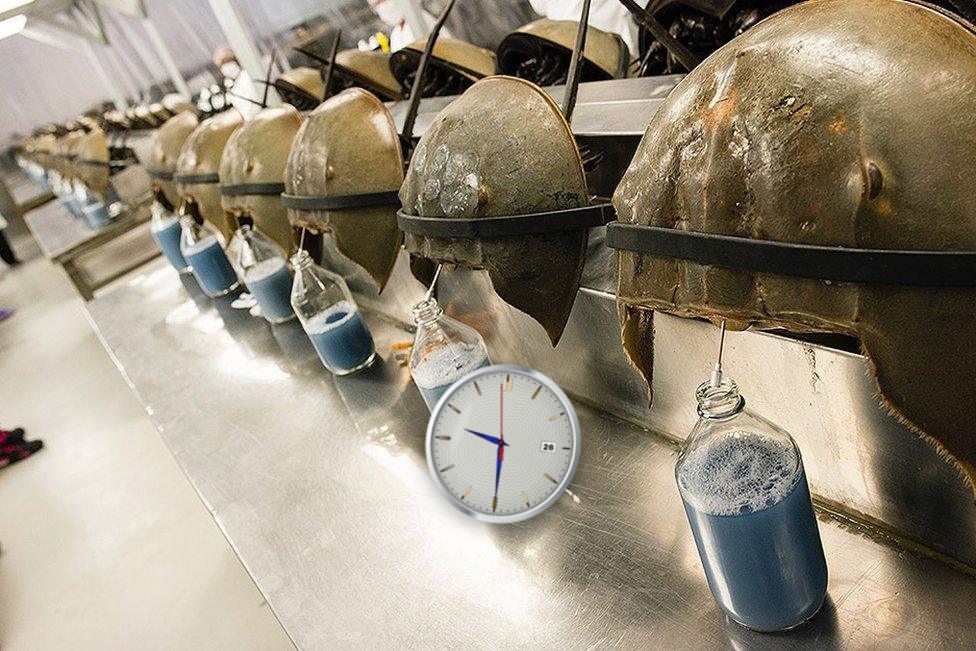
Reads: 9:29:59
